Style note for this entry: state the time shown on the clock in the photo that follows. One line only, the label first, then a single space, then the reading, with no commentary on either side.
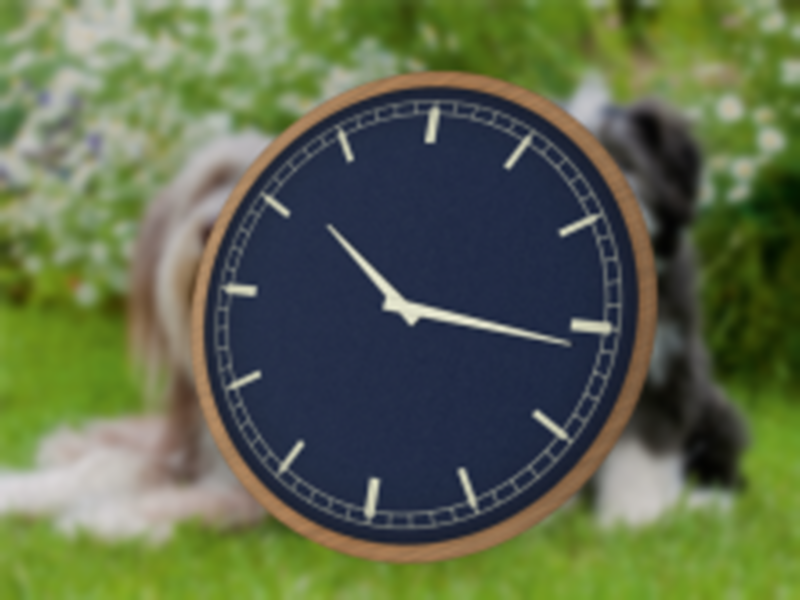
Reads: 10:16
